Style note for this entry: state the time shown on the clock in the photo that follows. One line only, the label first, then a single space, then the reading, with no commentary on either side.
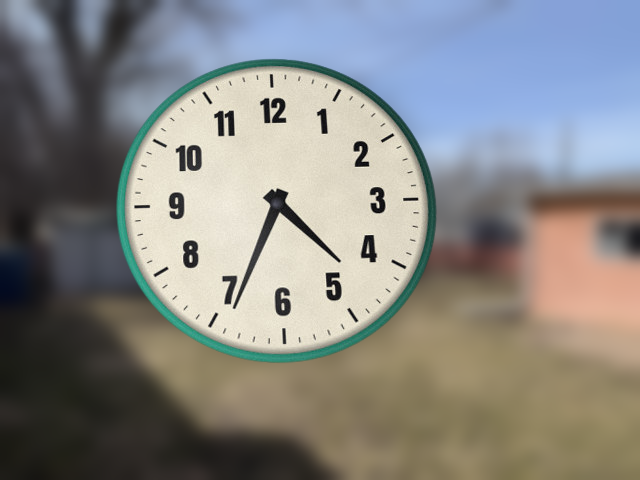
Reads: 4:34
